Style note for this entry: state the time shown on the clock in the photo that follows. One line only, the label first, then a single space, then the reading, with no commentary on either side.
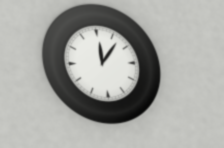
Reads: 12:07
